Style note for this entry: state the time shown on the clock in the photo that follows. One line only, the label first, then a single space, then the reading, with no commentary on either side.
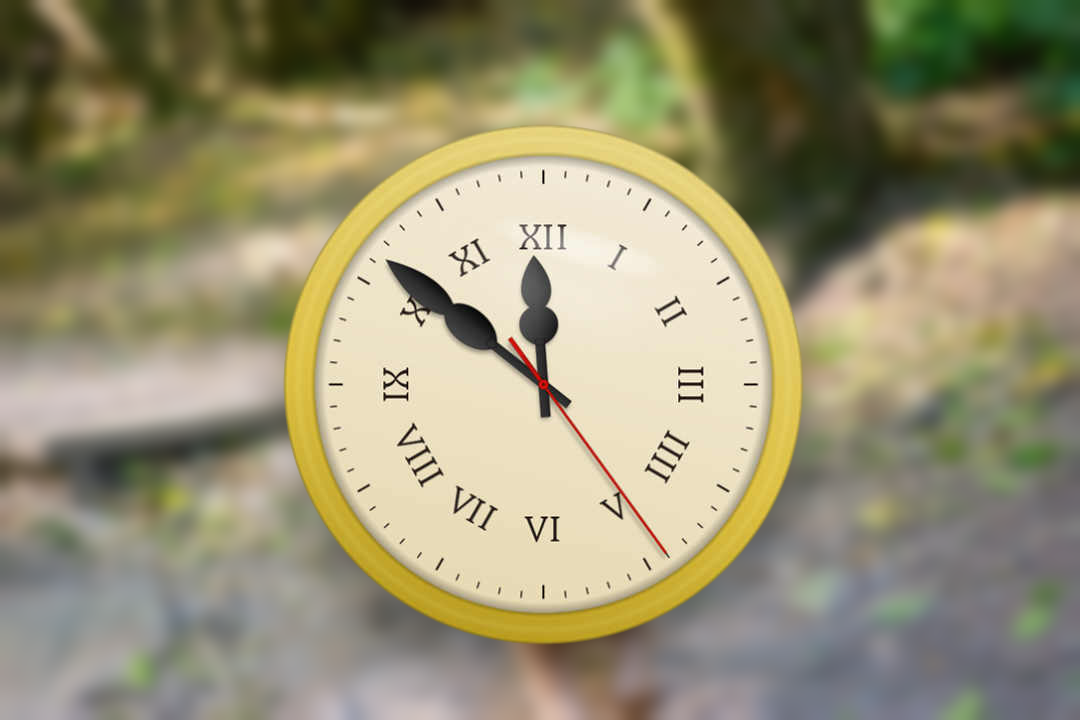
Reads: 11:51:24
